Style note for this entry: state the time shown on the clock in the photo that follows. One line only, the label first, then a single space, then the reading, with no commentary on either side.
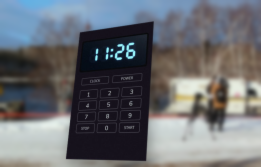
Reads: 11:26
